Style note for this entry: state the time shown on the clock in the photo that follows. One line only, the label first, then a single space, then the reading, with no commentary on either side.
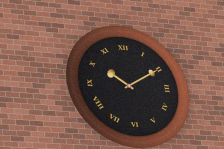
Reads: 10:10
